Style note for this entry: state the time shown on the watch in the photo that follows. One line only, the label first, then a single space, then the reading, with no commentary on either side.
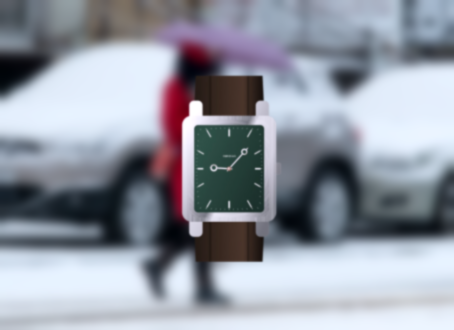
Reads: 9:07
